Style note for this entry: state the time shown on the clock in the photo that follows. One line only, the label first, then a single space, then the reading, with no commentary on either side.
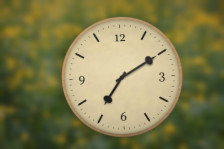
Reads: 7:10
